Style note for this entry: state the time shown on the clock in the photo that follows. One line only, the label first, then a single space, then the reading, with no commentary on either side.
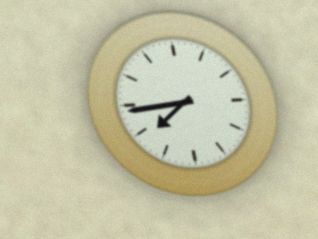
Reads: 7:44
